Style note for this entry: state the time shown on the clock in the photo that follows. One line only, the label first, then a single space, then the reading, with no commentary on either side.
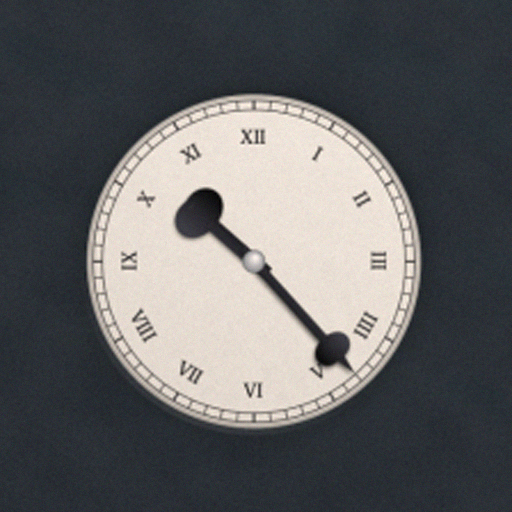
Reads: 10:23
